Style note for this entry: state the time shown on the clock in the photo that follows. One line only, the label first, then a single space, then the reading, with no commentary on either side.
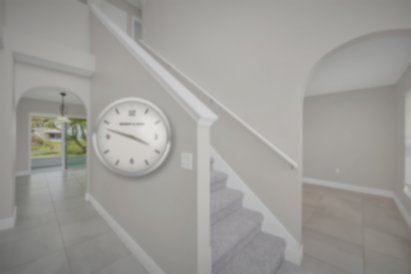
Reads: 3:48
